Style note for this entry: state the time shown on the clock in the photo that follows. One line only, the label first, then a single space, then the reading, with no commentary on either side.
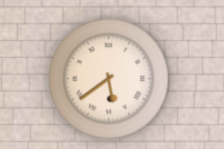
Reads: 5:39
